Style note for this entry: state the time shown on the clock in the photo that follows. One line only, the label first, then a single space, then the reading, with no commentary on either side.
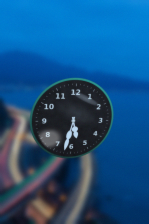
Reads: 5:32
